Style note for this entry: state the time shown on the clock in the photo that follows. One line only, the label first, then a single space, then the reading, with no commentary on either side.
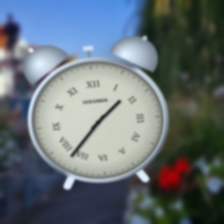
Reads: 1:37
